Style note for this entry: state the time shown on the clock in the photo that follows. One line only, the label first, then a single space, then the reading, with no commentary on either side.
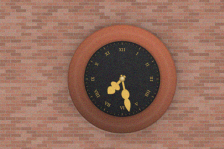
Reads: 7:28
